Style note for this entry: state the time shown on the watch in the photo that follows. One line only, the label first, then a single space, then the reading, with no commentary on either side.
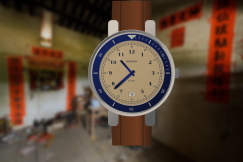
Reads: 10:38
